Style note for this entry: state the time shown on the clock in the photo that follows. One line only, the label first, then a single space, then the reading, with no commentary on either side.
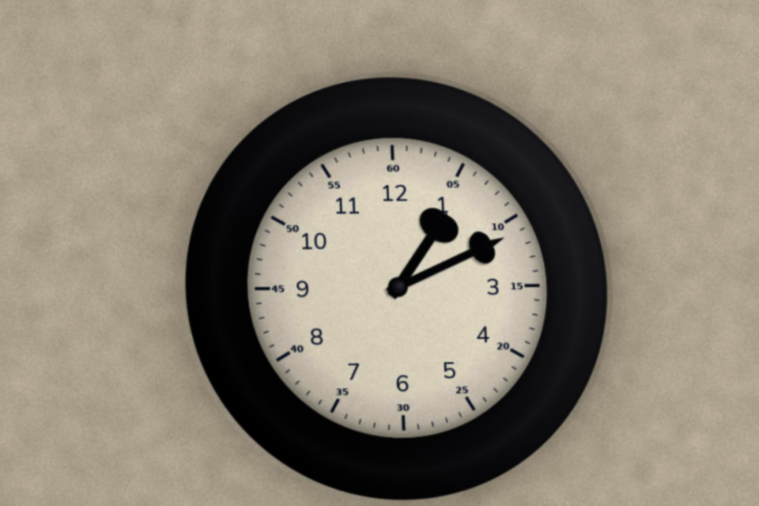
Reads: 1:11
